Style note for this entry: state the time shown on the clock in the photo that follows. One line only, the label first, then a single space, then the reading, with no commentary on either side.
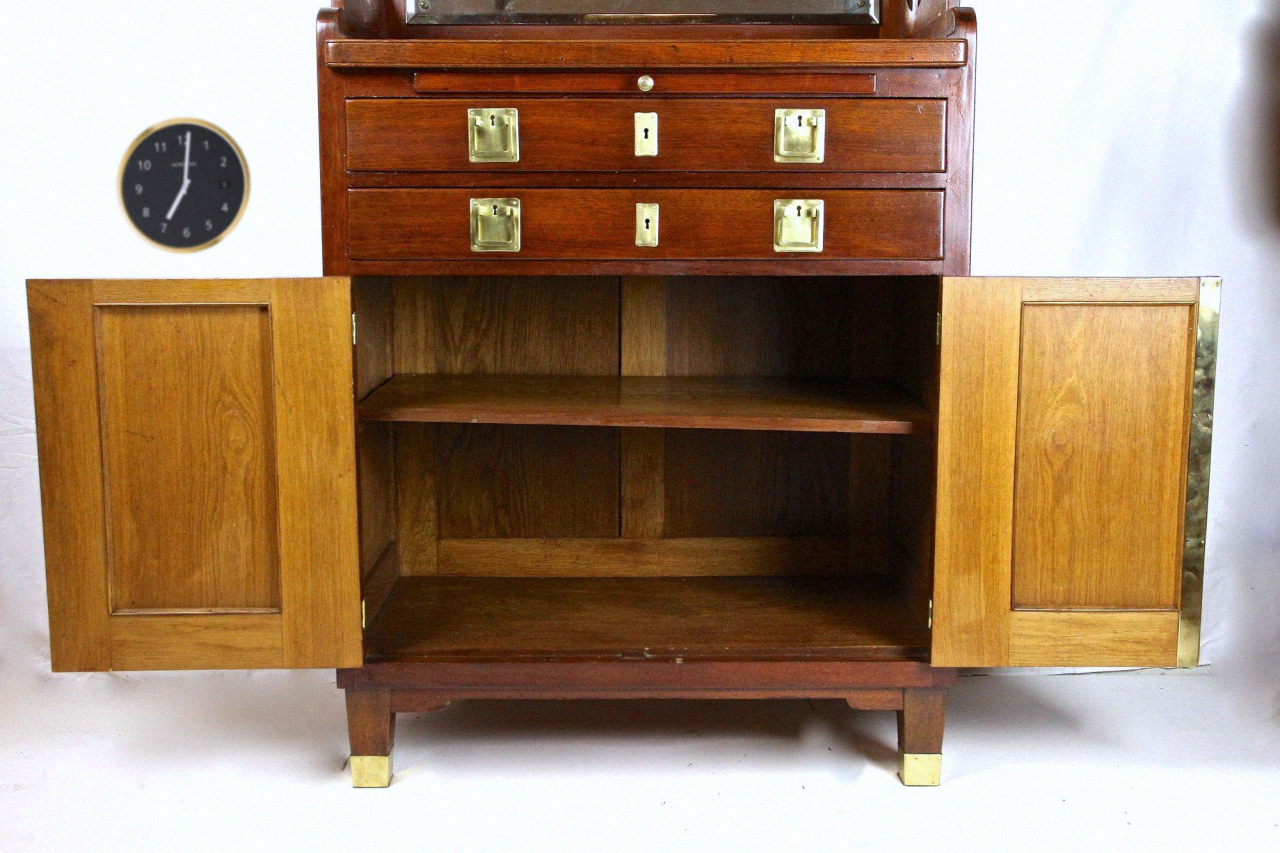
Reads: 7:01
